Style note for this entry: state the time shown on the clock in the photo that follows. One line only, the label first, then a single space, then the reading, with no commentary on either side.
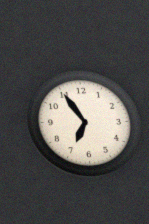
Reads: 6:55
